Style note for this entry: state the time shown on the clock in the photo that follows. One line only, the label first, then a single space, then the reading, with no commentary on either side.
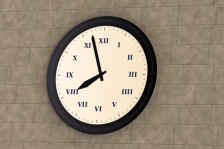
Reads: 7:57
